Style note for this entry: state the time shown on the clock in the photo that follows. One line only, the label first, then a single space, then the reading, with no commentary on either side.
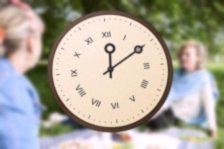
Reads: 12:10
